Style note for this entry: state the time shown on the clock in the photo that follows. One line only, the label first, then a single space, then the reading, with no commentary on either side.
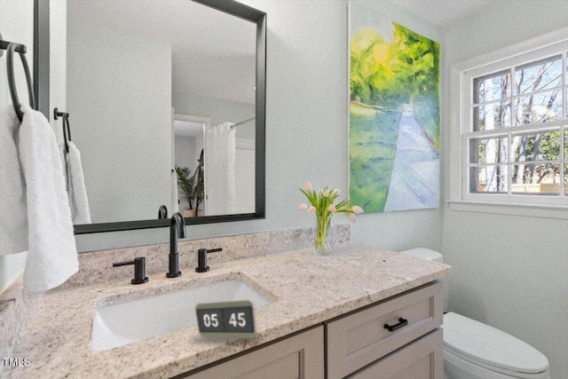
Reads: 5:45
